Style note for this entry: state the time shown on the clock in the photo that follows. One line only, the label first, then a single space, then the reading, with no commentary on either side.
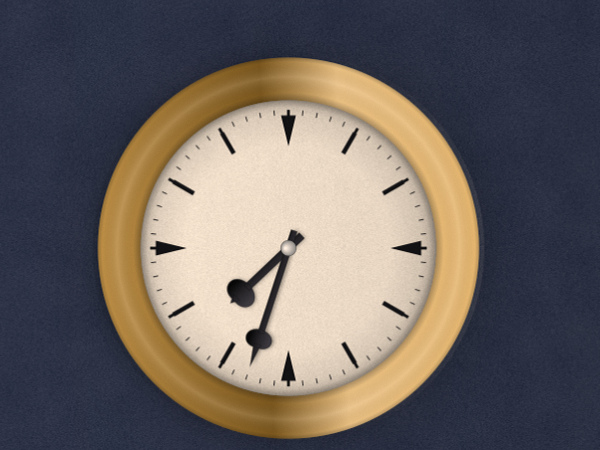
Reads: 7:33
